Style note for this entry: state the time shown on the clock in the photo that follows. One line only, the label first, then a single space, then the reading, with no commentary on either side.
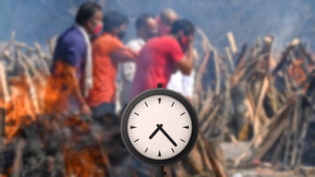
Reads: 7:23
